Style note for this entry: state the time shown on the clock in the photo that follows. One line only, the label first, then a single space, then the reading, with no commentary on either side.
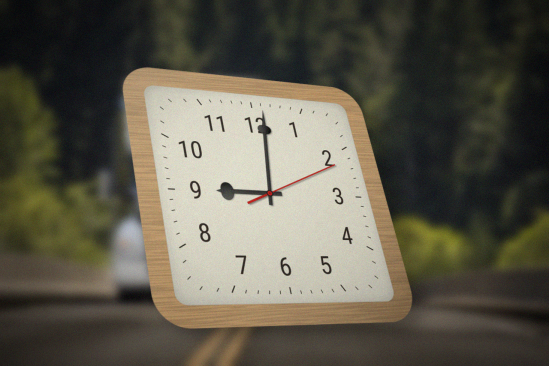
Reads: 9:01:11
